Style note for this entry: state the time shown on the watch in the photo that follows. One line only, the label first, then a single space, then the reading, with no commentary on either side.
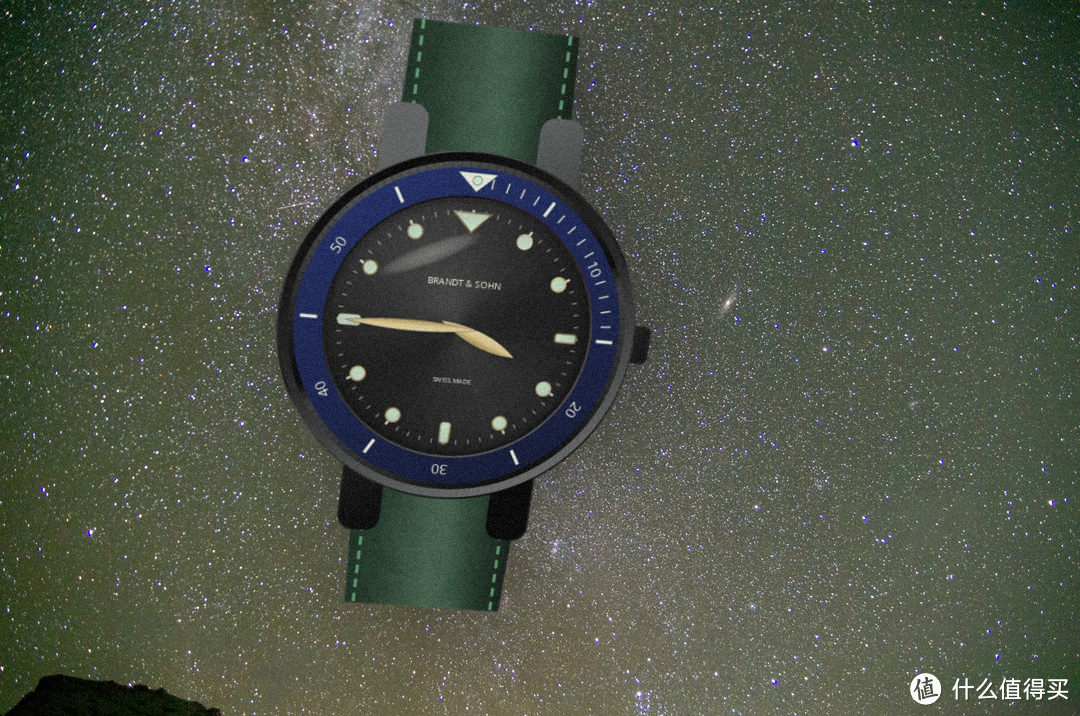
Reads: 3:45
